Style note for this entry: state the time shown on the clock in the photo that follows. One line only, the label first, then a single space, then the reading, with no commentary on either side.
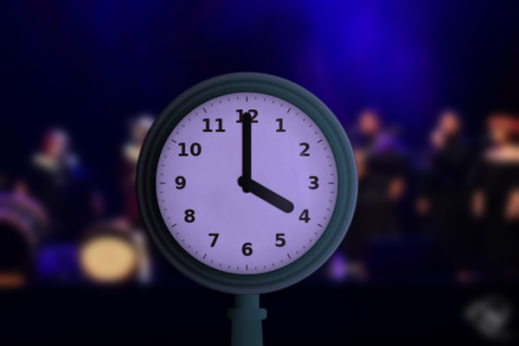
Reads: 4:00
